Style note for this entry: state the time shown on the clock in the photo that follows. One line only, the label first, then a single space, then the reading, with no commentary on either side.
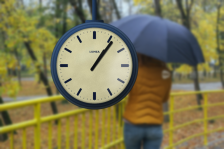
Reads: 1:06
